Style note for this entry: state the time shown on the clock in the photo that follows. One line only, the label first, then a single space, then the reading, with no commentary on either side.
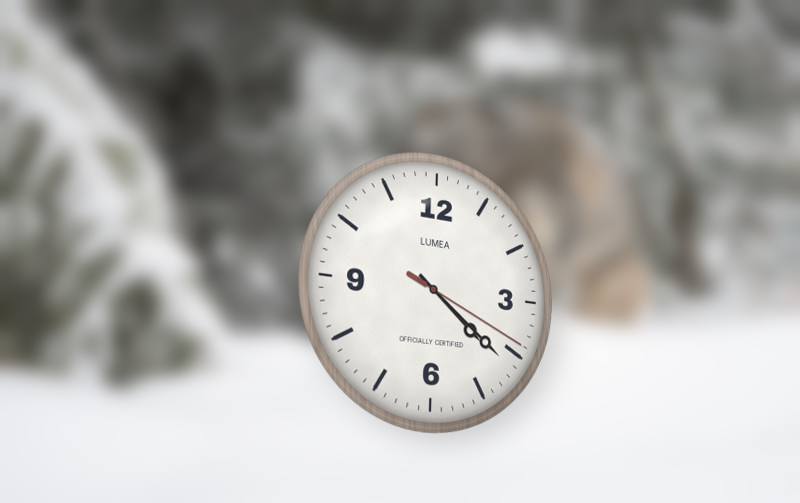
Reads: 4:21:19
